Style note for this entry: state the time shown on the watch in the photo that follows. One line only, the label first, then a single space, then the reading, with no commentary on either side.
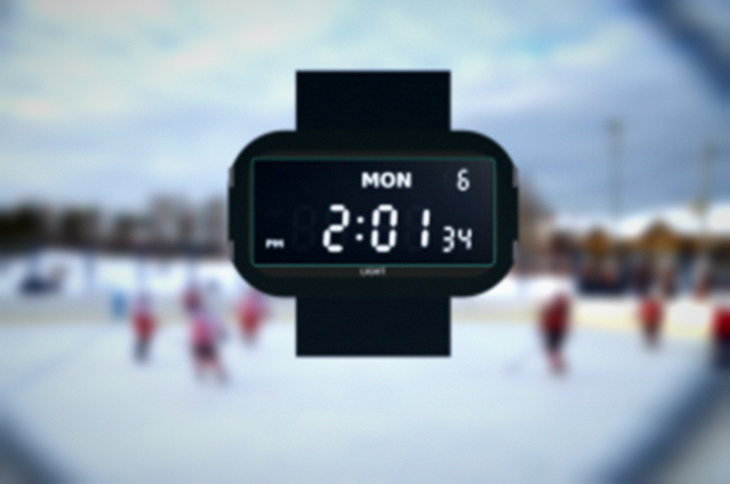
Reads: 2:01:34
